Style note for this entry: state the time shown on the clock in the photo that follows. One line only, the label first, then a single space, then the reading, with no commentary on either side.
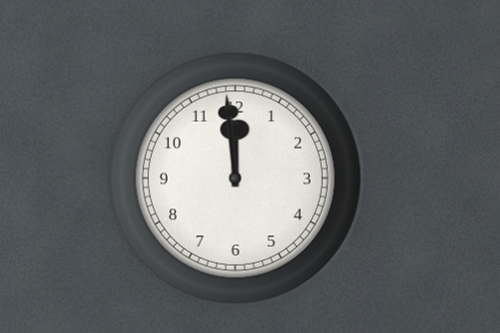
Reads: 11:59
